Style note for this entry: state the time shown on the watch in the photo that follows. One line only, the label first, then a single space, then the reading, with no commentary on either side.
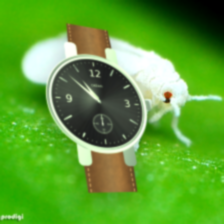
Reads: 10:52
